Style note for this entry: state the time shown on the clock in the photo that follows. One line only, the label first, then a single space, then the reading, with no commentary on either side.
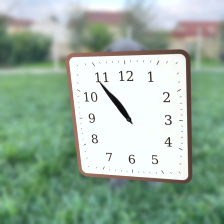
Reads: 10:54
